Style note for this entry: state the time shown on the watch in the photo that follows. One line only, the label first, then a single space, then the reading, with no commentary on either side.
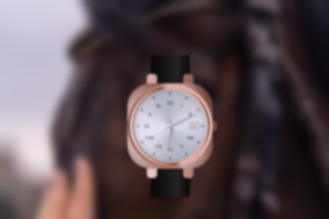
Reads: 6:11
